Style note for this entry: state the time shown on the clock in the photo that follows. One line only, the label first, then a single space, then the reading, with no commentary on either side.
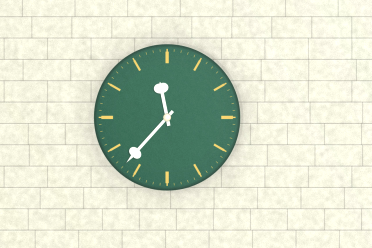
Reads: 11:37
